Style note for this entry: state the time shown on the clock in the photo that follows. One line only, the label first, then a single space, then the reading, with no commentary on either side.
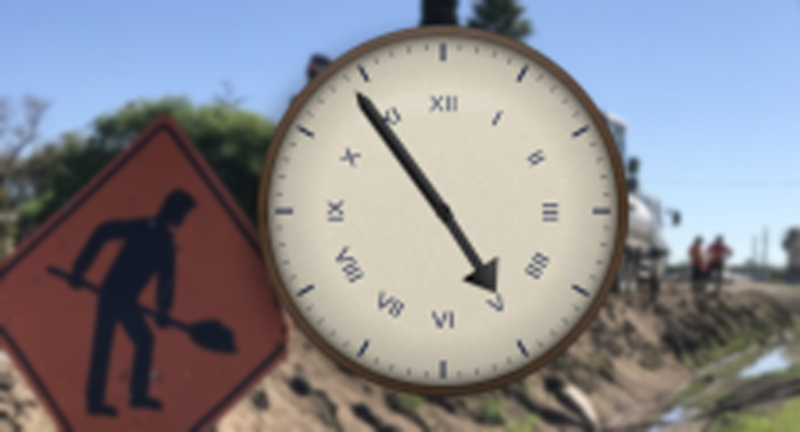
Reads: 4:54
